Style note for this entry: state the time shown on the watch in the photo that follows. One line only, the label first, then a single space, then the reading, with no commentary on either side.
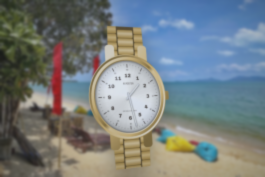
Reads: 1:28
